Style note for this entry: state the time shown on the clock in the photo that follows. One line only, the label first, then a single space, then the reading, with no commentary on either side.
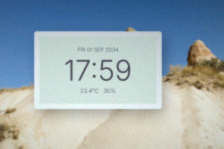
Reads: 17:59
